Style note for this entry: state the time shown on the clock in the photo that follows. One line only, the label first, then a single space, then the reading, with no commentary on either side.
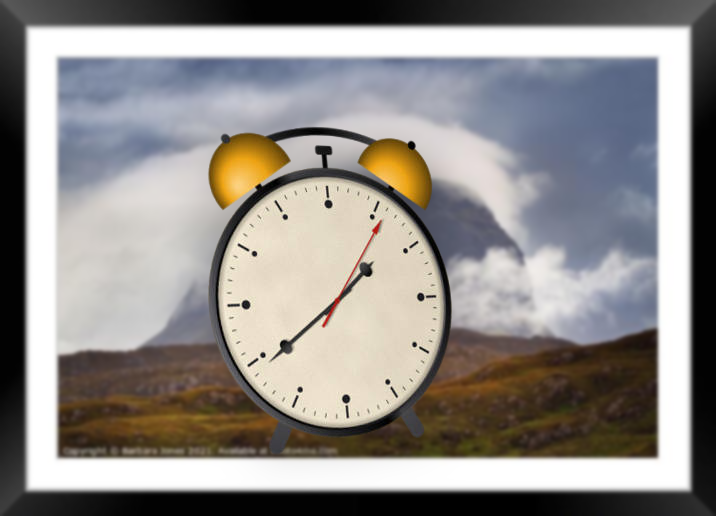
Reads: 1:39:06
